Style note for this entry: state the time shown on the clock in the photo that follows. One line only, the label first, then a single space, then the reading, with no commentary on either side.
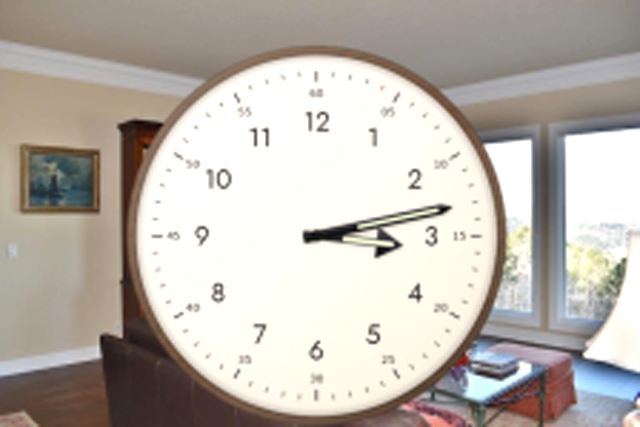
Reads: 3:13
